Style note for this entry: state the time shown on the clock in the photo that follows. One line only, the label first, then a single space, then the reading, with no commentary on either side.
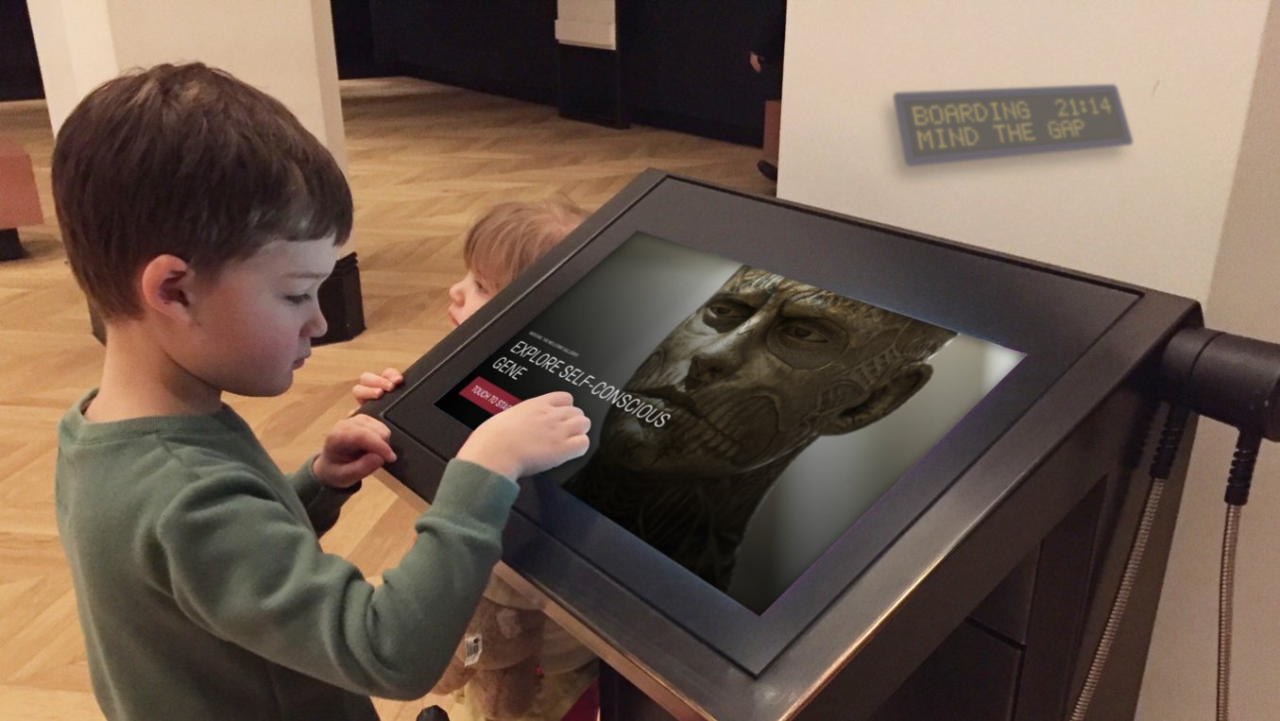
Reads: 21:14
